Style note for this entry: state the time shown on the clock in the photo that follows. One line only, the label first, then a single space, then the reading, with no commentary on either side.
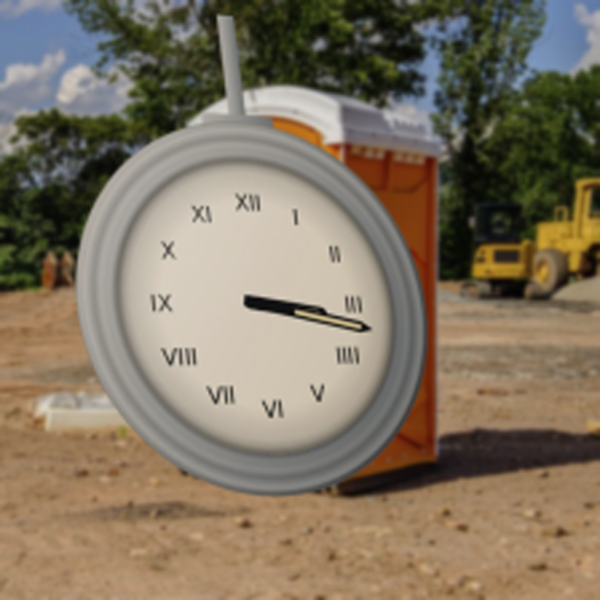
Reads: 3:17
